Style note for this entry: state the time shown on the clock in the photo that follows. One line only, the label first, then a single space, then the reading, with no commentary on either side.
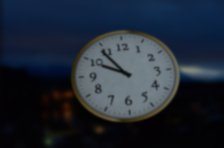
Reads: 9:54
